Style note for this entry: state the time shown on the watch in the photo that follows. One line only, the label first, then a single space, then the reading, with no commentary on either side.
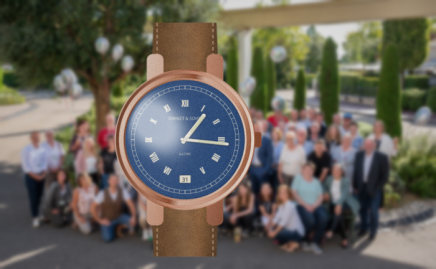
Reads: 1:16
